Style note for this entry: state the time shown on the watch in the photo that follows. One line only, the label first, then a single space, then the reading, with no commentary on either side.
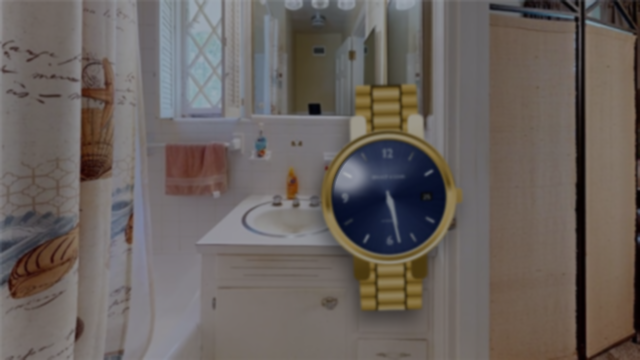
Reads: 5:28
